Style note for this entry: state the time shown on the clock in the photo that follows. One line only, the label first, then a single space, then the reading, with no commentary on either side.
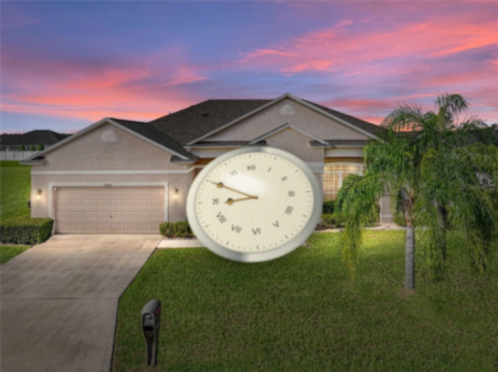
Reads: 8:50
